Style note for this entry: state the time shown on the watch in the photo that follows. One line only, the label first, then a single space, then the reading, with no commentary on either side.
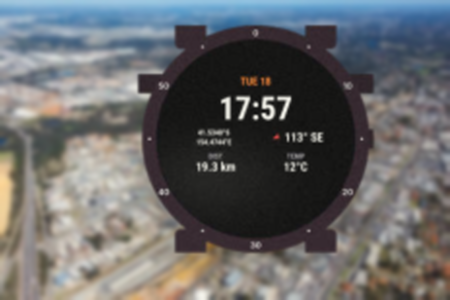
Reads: 17:57
